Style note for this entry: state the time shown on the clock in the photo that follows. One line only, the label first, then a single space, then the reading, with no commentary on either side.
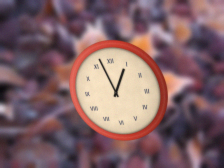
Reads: 12:57
